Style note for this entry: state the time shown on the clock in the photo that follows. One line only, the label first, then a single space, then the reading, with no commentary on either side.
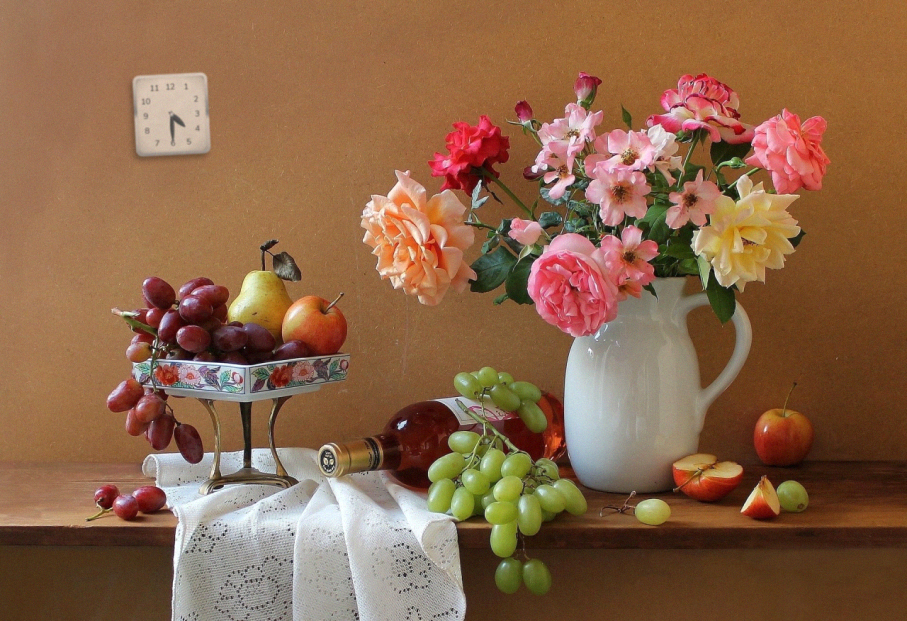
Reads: 4:30
